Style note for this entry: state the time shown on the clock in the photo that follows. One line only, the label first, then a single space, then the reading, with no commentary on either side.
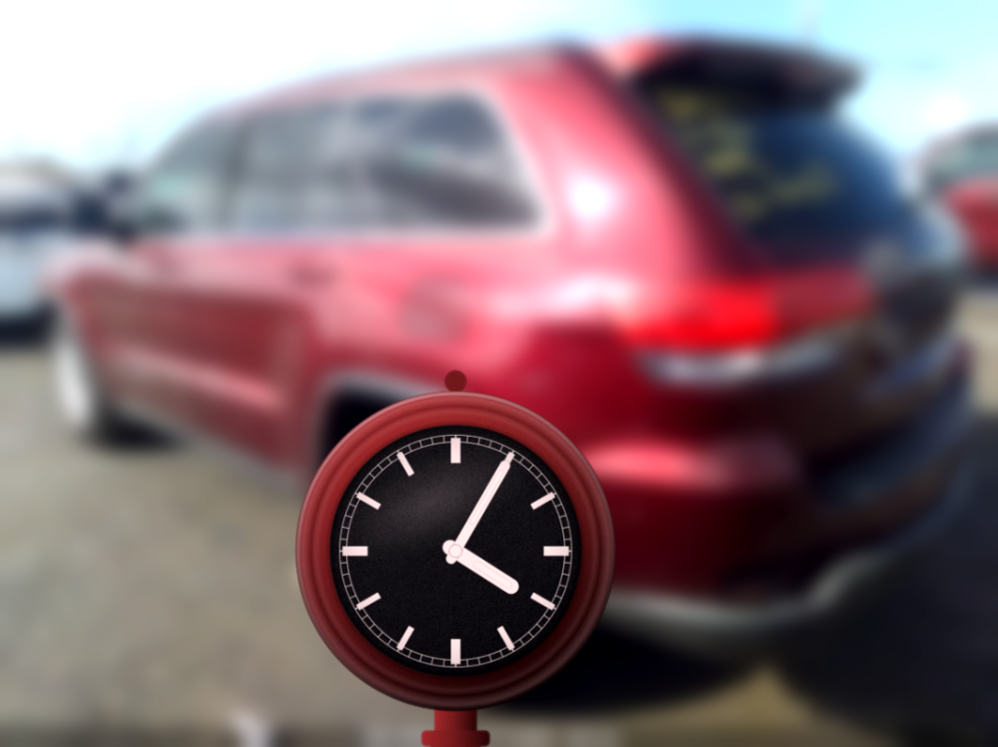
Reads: 4:05
